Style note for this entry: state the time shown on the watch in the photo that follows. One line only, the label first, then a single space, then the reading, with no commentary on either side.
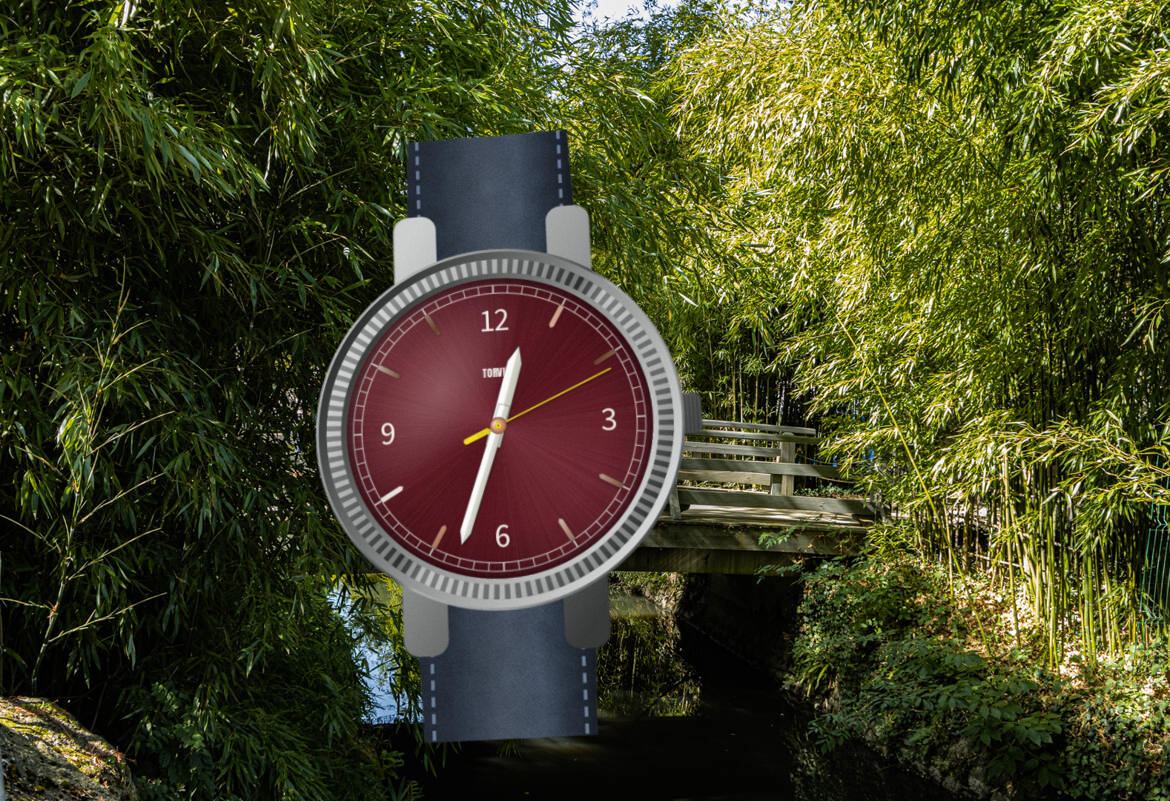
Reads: 12:33:11
